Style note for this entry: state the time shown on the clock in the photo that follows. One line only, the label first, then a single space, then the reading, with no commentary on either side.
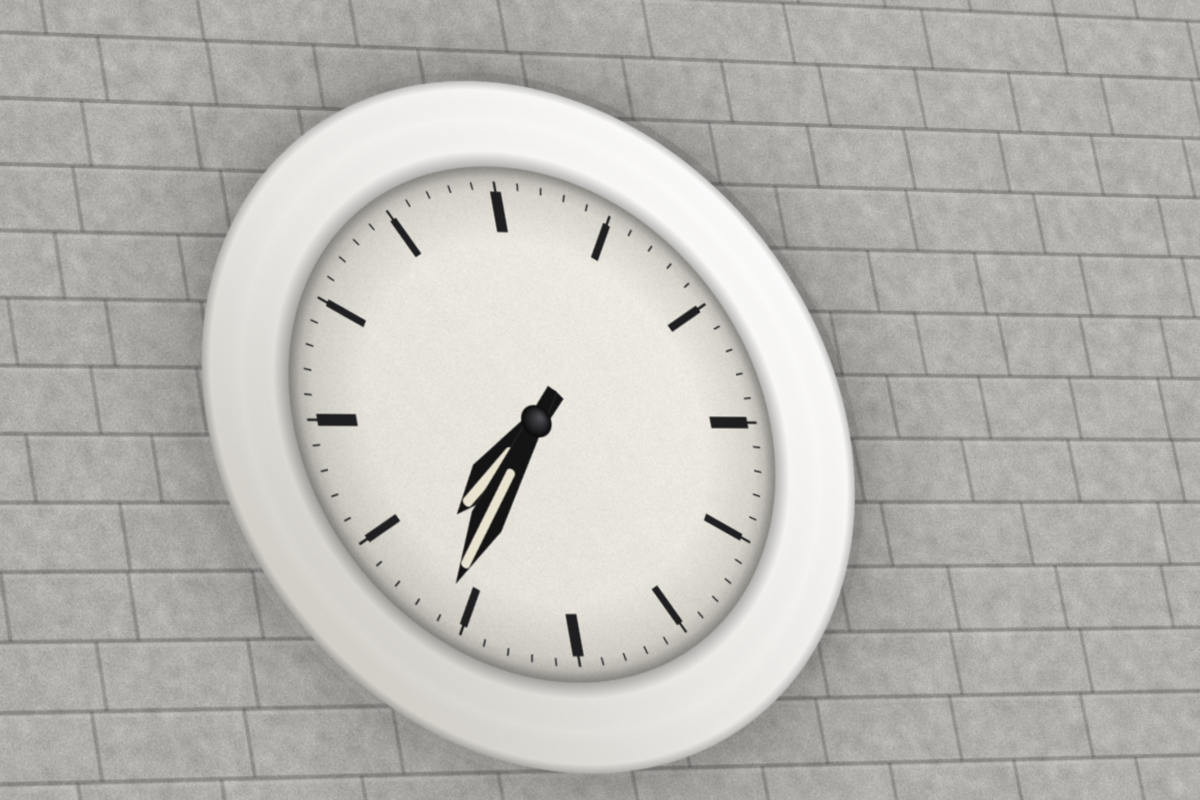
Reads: 7:36
